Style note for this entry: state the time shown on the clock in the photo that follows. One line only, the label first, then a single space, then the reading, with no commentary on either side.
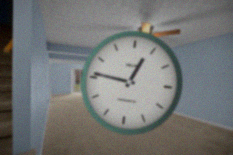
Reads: 12:46
